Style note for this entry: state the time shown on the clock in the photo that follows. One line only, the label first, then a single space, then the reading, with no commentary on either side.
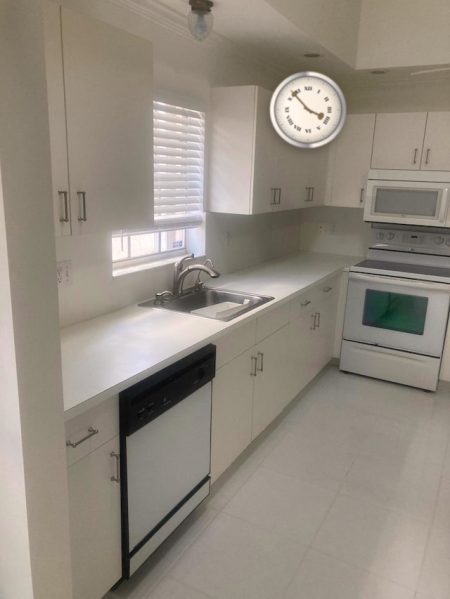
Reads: 3:53
